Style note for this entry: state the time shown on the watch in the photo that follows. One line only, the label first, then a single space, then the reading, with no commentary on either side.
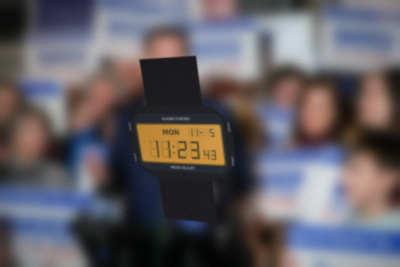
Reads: 11:23
